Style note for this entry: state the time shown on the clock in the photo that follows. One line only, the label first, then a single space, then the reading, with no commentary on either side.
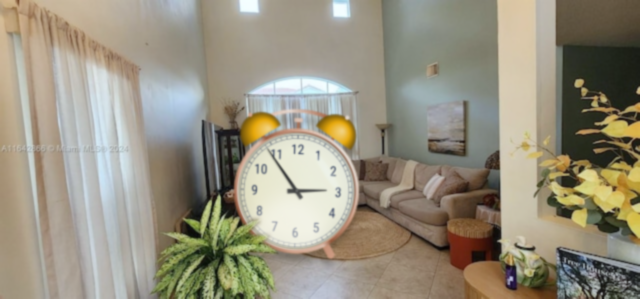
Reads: 2:54
